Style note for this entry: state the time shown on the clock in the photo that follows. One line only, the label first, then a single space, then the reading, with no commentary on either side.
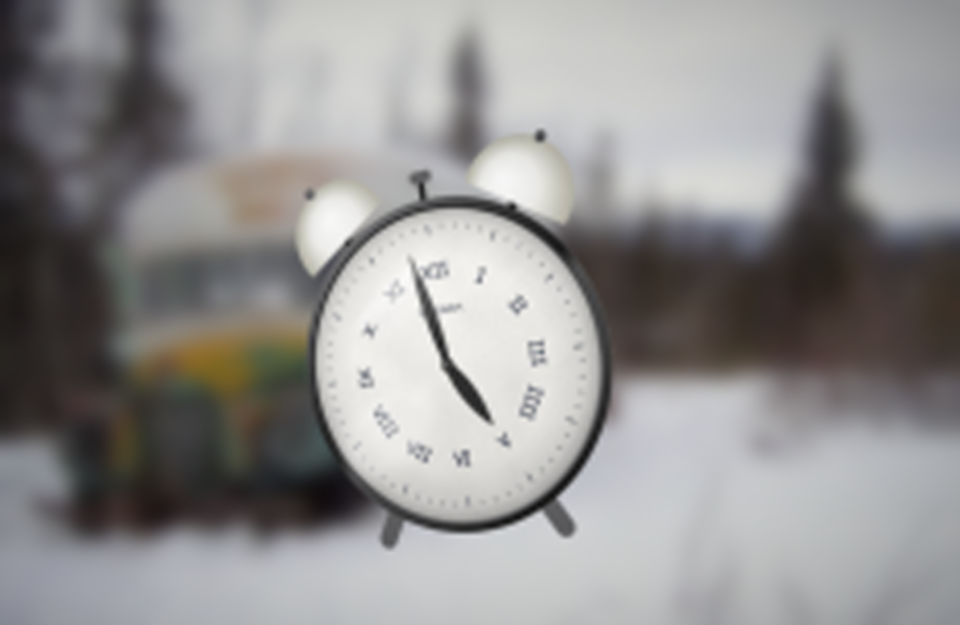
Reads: 4:58
